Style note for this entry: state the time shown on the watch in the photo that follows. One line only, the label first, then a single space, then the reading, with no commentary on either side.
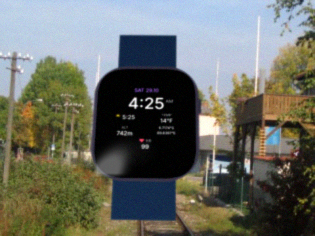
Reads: 4:25
